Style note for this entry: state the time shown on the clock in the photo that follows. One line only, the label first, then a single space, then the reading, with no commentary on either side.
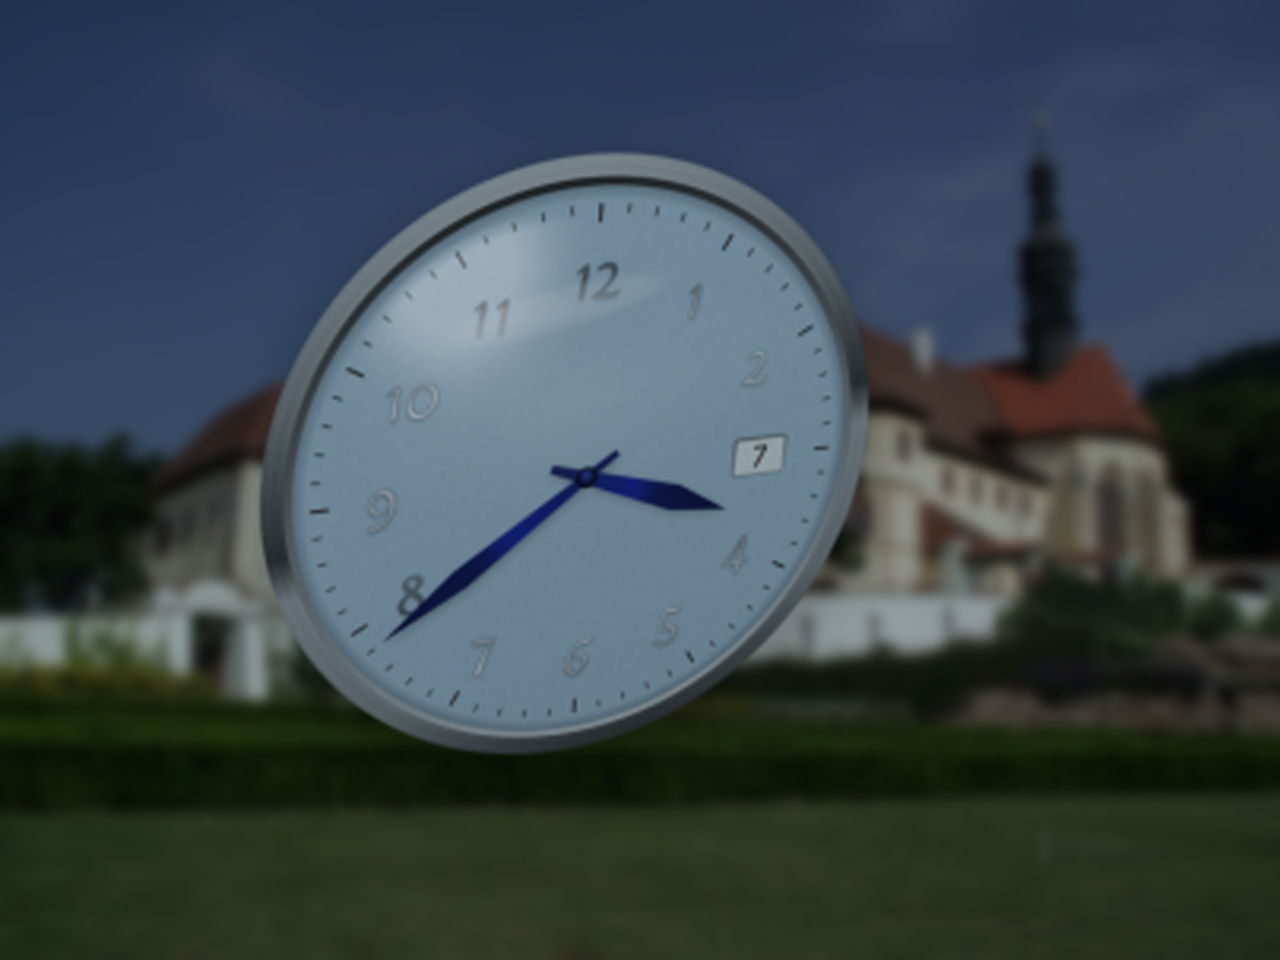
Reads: 3:39
